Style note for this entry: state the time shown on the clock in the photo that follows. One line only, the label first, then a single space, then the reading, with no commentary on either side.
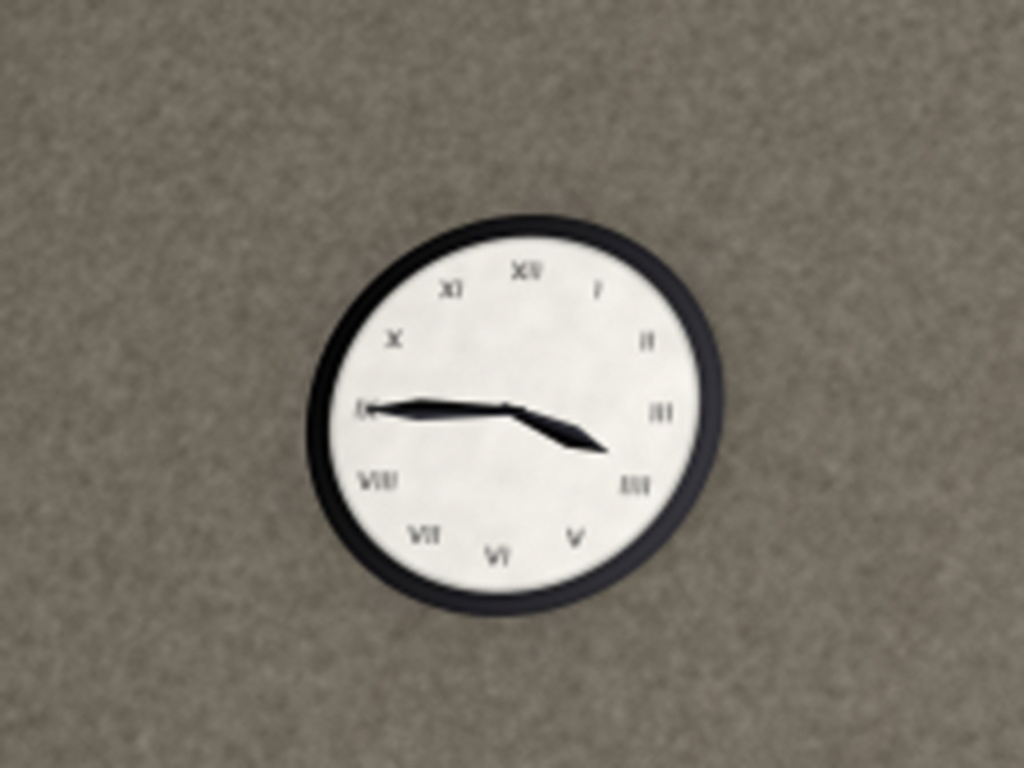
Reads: 3:45
